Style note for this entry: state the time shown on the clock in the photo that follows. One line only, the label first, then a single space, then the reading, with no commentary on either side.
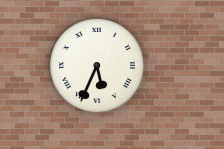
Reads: 5:34
